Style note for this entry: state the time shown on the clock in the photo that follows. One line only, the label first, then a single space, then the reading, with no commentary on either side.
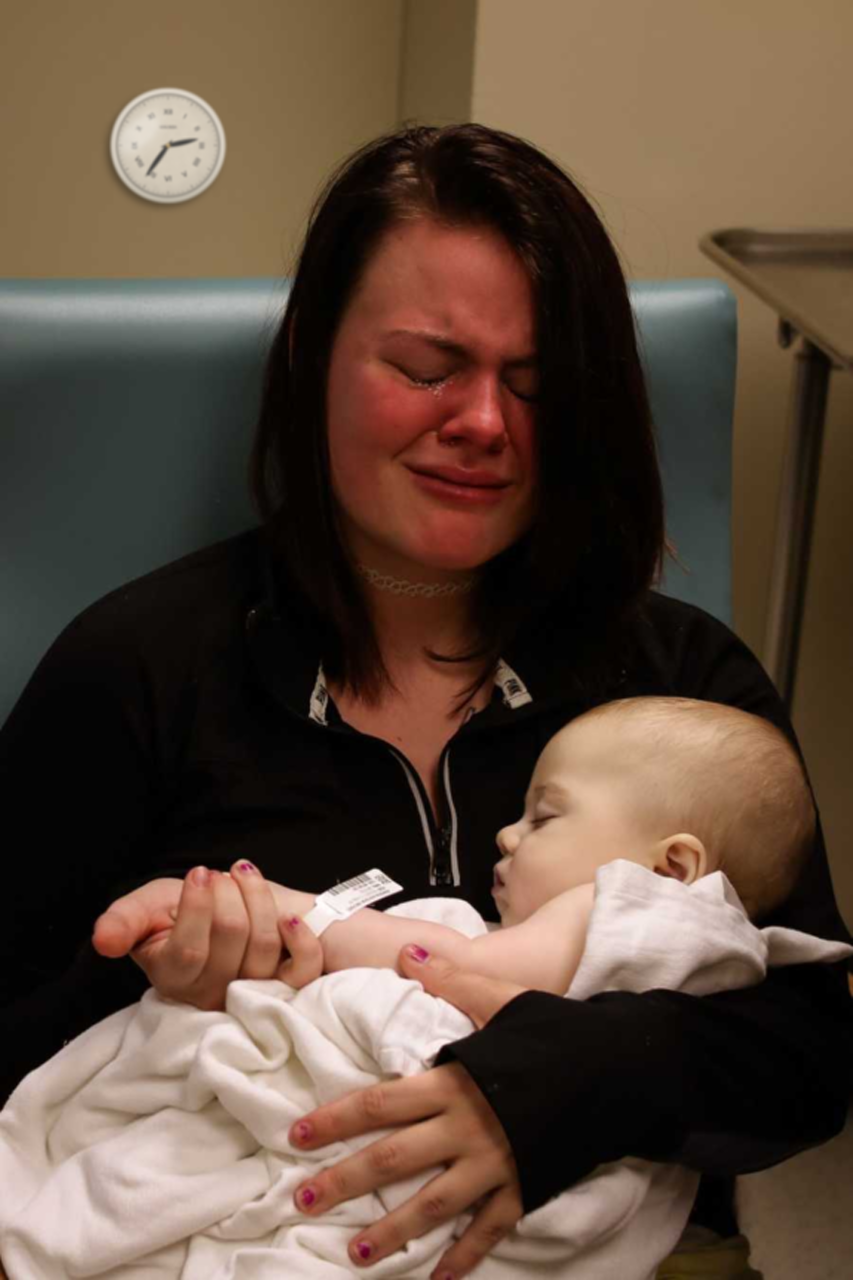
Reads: 2:36
